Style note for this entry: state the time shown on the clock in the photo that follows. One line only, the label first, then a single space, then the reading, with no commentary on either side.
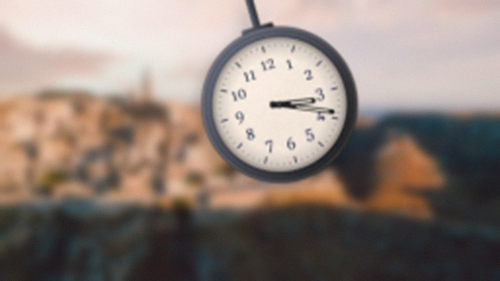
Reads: 3:19
